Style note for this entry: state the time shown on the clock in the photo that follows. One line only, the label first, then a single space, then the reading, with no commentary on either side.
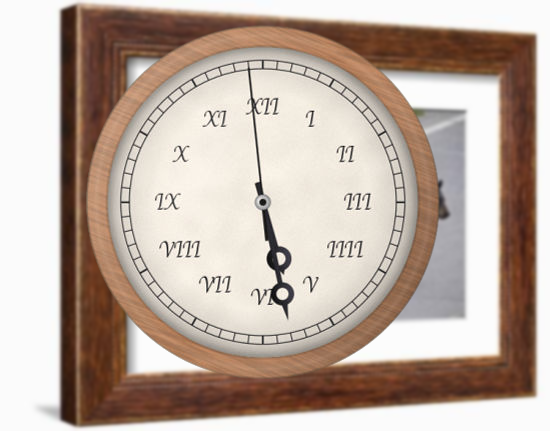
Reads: 5:27:59
